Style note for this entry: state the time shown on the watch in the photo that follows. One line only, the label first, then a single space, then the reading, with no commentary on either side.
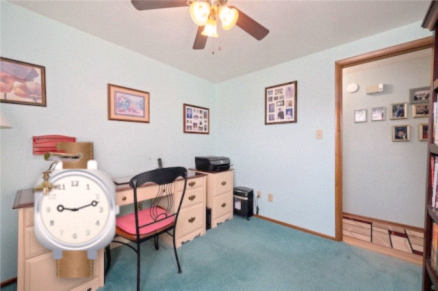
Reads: 9:12
